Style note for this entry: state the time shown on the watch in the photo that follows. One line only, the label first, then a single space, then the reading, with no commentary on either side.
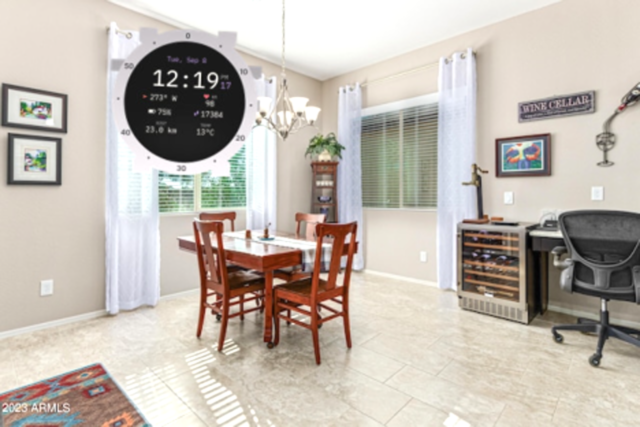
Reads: 12:19
